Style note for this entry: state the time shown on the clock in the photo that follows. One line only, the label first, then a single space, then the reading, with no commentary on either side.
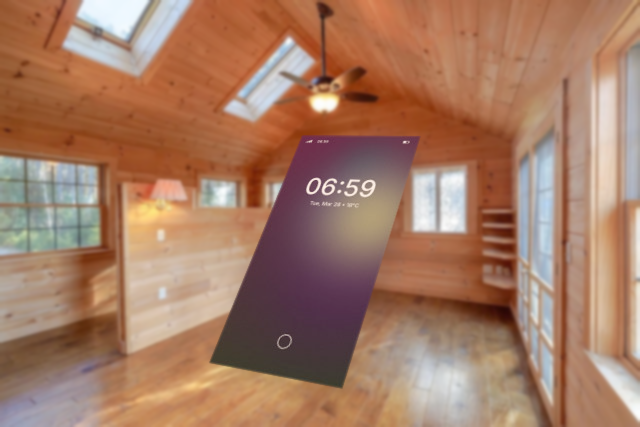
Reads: 6:59
